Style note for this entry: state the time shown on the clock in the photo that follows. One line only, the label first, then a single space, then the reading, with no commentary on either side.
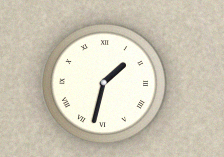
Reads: 1:32
